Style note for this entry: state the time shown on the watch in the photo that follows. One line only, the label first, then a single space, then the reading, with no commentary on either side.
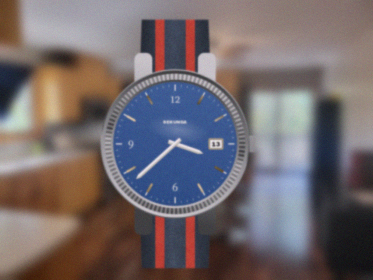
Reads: 3:38
